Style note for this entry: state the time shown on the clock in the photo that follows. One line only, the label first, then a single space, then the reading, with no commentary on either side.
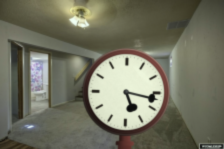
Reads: 5:17
